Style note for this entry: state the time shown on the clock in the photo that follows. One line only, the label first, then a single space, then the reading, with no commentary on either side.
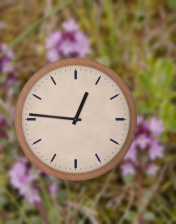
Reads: 12:46
